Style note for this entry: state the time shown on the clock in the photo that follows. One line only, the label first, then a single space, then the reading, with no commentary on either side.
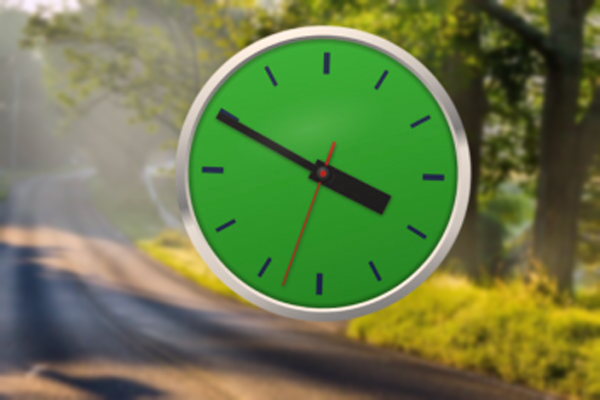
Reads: 3:49:33
